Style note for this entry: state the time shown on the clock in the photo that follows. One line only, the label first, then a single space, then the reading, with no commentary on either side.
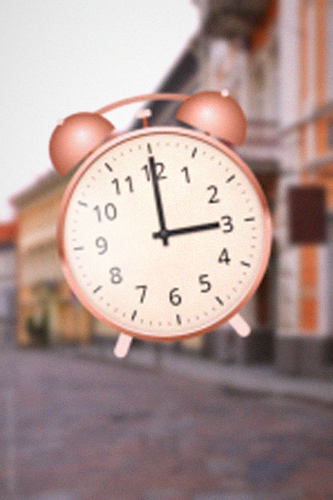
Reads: 3:00
